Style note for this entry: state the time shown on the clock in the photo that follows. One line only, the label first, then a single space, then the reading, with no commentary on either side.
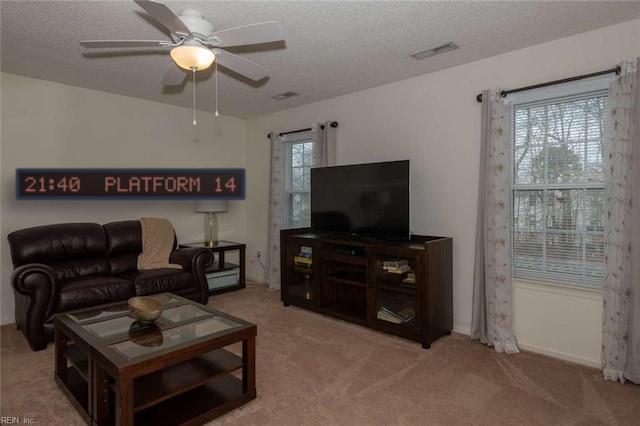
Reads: 21:40
